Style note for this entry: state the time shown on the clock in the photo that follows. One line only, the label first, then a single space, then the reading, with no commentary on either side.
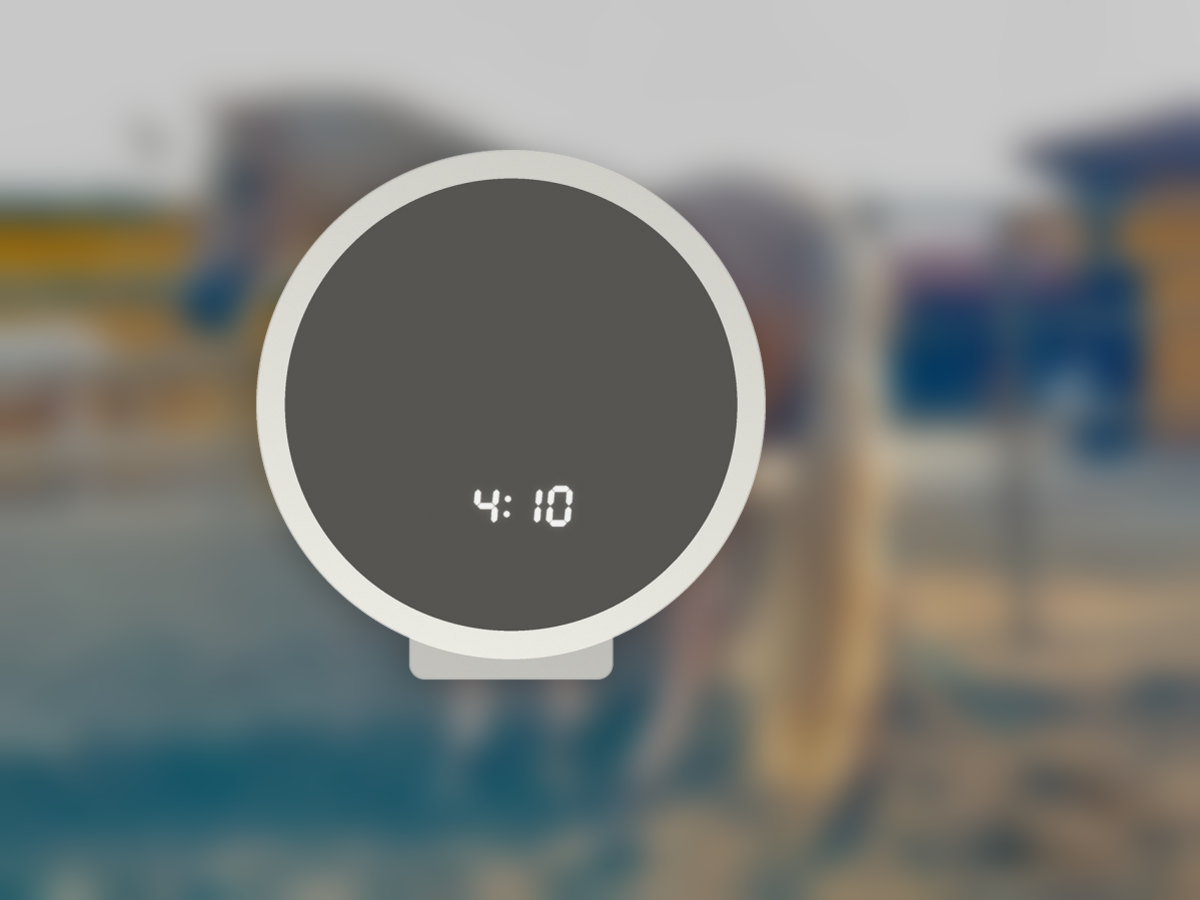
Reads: 4:10
